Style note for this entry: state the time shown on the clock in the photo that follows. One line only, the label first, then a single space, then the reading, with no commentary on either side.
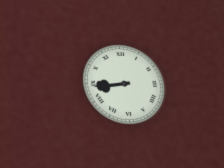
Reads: 8:44
